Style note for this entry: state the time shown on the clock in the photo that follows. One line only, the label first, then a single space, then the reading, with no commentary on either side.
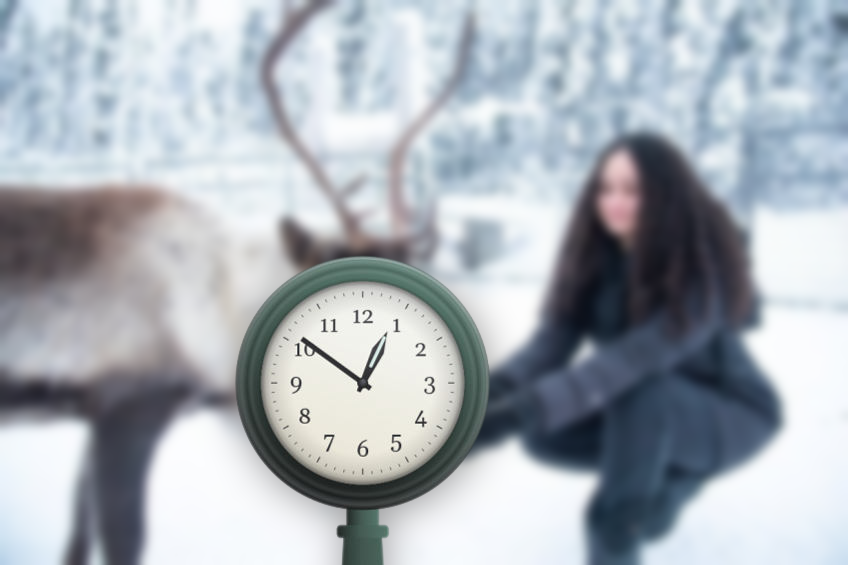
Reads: 12:51
